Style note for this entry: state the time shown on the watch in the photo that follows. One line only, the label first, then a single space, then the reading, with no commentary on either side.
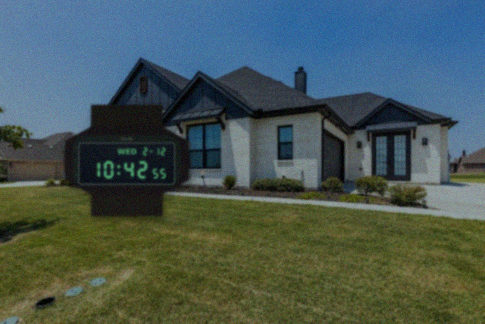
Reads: 10:42
